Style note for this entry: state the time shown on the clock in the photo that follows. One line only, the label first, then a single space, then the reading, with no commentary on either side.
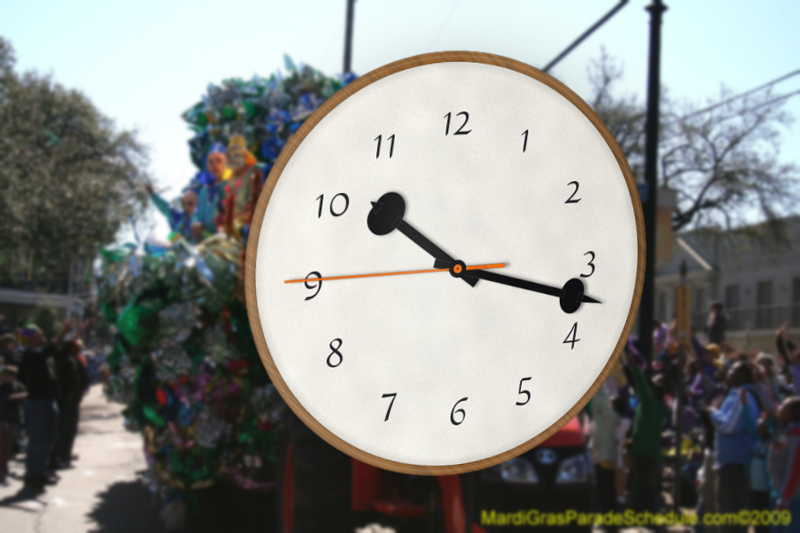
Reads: 10:17:45
